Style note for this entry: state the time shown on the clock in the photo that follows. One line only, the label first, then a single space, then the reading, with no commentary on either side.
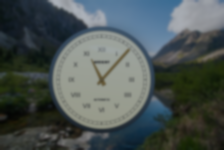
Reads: 11:07
